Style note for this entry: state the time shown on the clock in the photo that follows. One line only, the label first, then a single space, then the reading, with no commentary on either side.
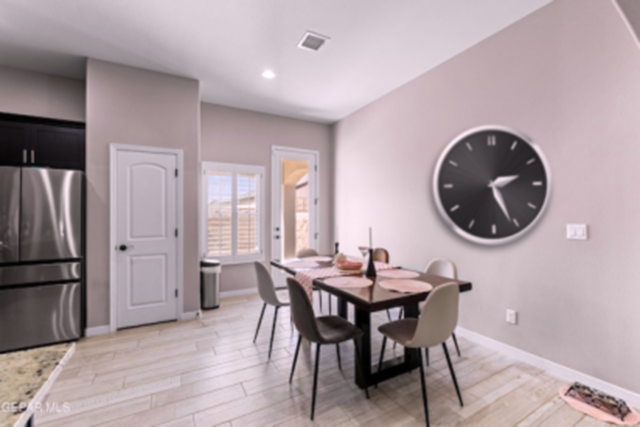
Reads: 2:26
